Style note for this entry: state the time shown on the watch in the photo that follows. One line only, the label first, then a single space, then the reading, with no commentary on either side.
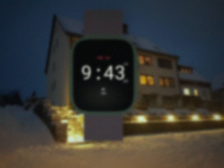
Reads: 9:43
